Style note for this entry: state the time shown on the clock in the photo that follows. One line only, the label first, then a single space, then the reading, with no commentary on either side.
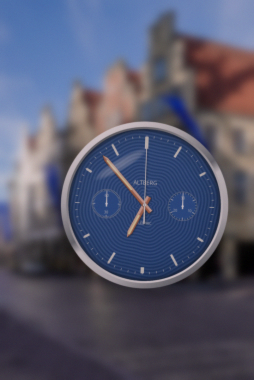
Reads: 6:53
